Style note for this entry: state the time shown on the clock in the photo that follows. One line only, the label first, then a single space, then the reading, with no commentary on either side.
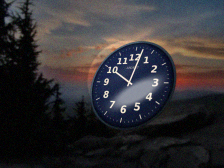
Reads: 10:02
